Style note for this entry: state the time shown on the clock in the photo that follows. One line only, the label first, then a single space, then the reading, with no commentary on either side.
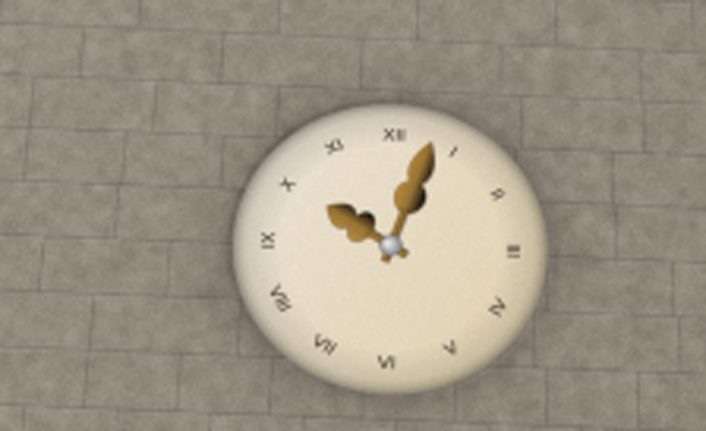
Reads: 10:03
